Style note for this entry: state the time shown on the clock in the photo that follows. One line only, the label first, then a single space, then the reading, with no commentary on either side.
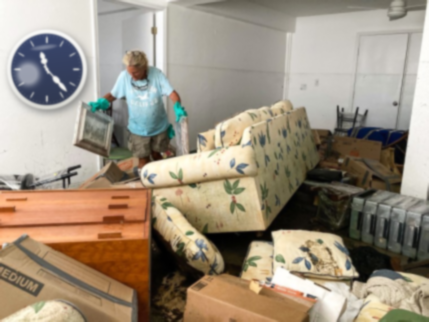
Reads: 11:23
